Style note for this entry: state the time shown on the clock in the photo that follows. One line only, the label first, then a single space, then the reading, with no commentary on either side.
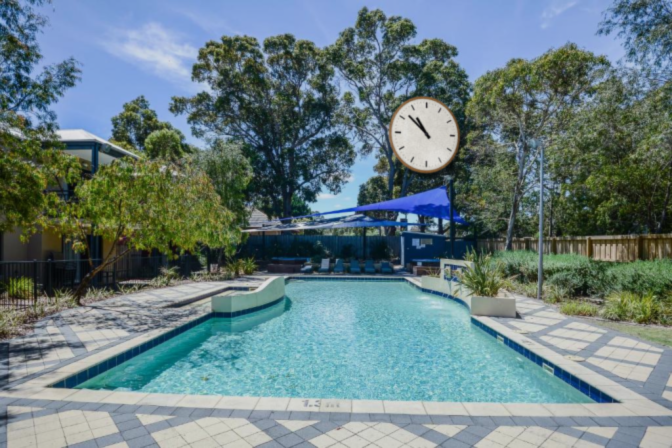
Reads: 10:52
